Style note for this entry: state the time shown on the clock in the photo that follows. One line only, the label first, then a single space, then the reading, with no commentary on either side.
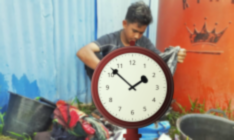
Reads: 1:52
